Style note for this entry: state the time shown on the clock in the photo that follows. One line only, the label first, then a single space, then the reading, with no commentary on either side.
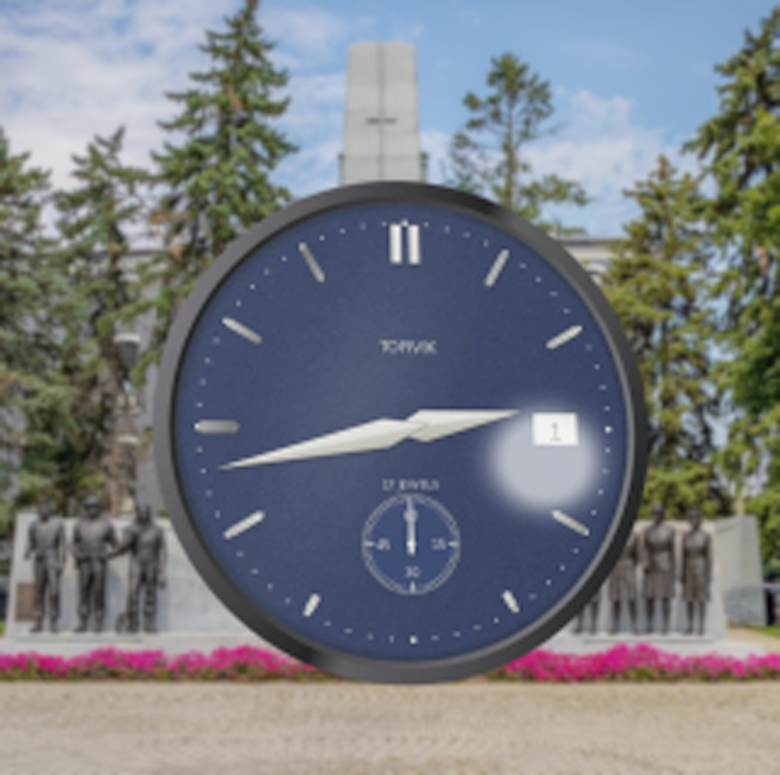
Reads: 2:43
